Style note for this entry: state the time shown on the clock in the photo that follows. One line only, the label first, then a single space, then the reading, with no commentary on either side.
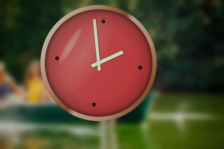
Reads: 1:58
